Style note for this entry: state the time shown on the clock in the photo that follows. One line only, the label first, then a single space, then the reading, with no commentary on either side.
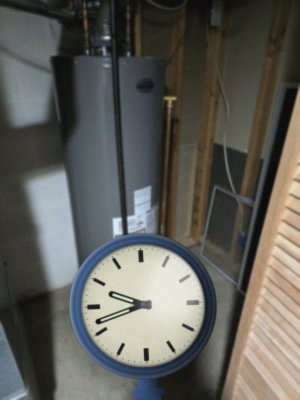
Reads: 9:42
